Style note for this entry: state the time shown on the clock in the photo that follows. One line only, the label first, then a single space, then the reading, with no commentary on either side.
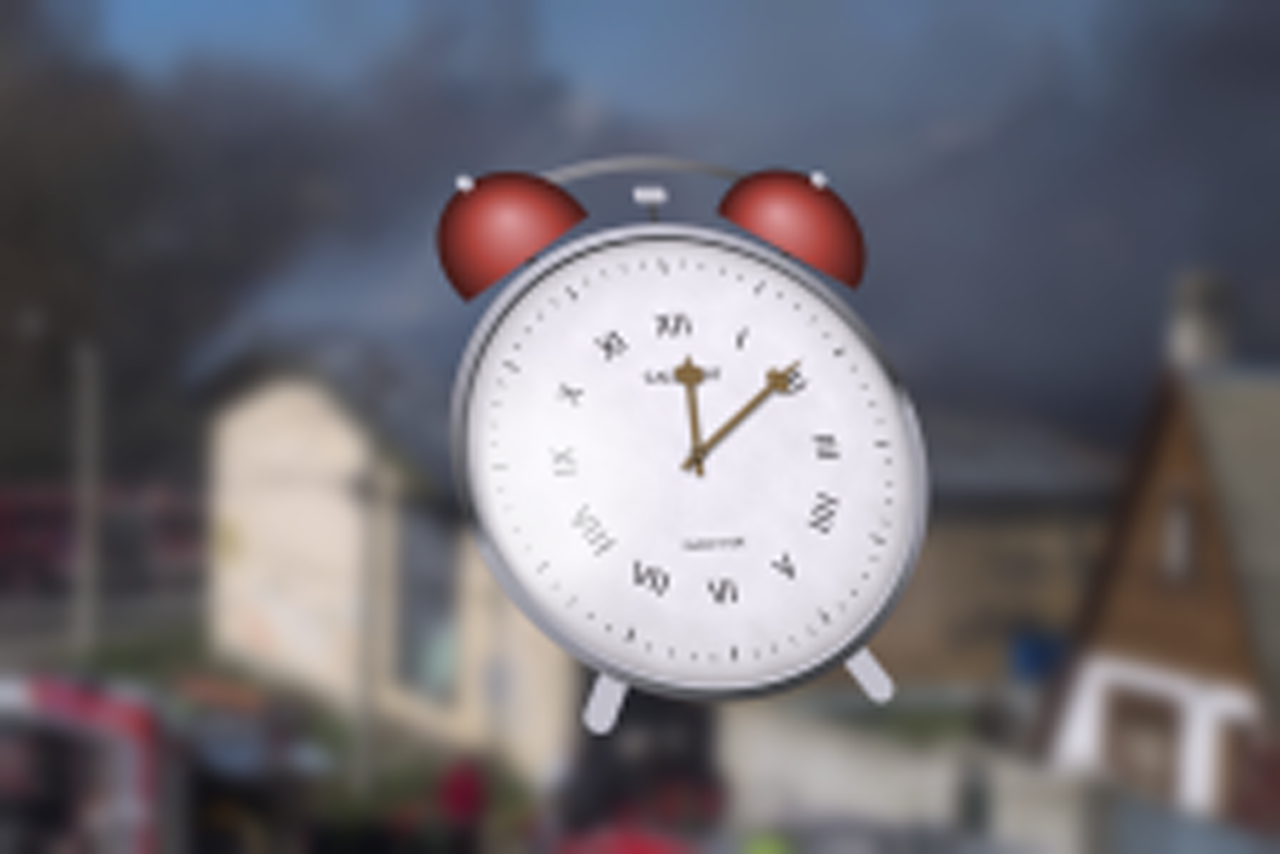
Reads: 12:09
